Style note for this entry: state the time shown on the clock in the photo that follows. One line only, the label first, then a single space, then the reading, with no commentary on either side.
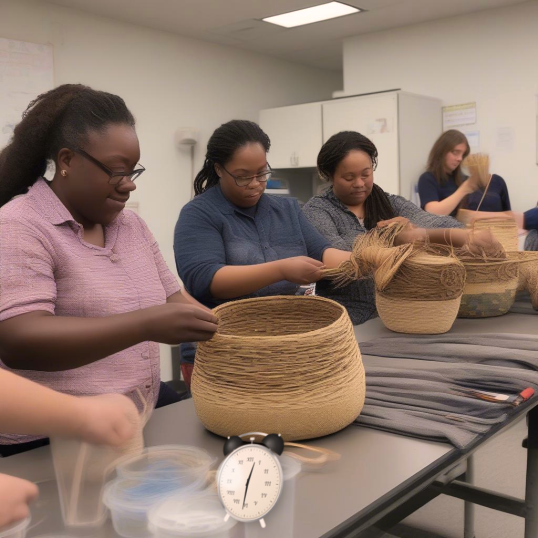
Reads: 12:31
